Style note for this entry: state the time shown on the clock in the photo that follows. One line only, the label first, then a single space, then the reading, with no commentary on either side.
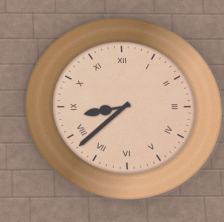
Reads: 8:38
